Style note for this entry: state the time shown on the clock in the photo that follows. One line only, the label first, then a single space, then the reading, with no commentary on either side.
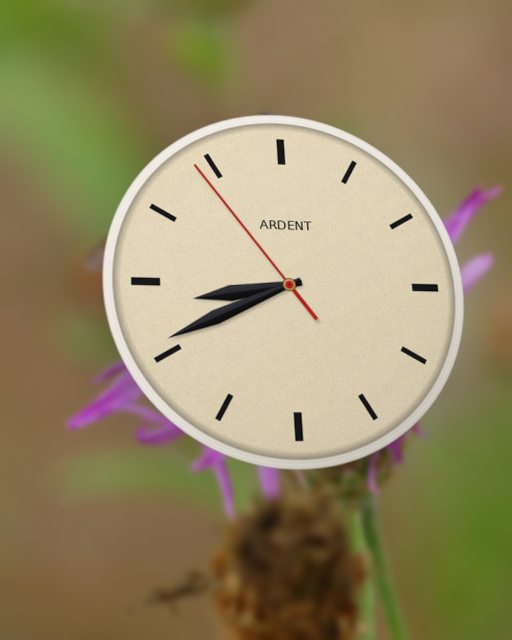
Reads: 8:40:54
